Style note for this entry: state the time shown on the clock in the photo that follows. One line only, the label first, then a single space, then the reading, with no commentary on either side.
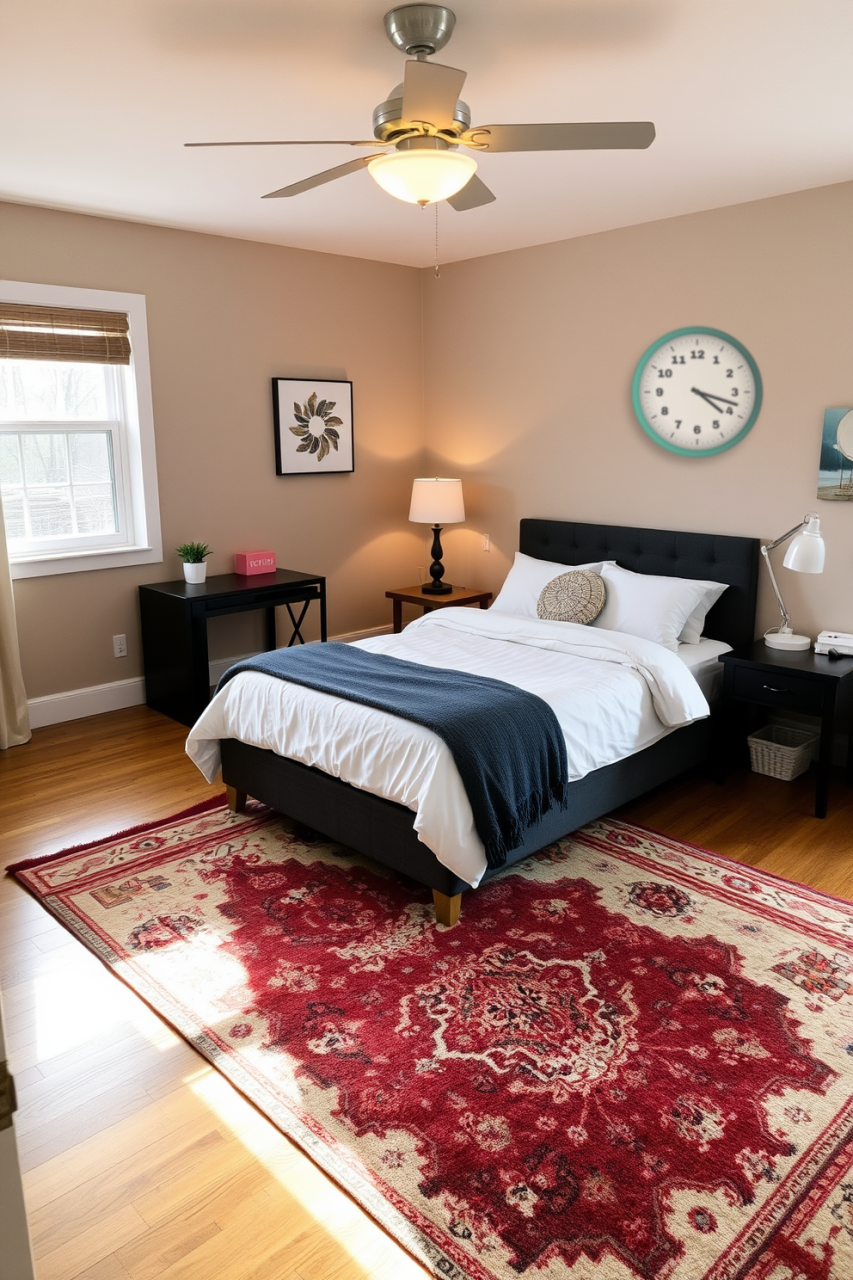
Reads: 4:18
